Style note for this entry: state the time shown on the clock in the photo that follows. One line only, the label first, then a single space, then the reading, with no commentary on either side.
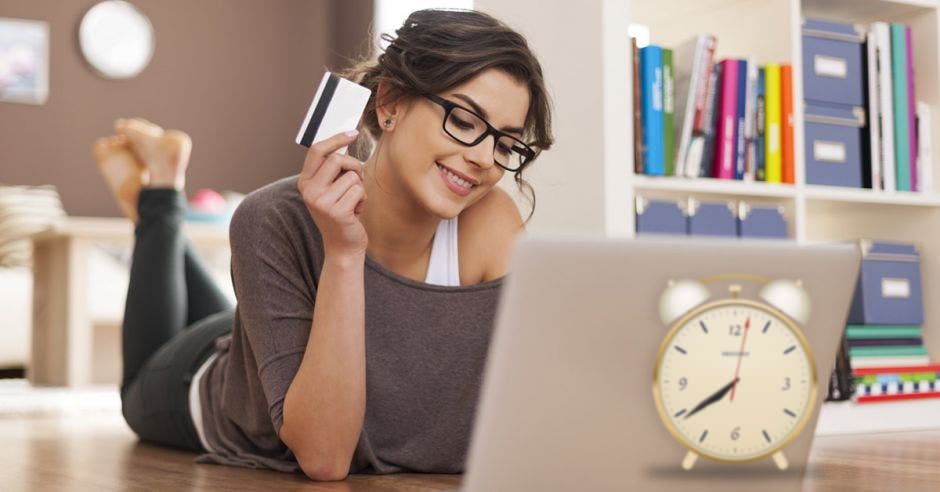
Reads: 7:39:02
